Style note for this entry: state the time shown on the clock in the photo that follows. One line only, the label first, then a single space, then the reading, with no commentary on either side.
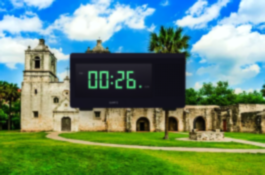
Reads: 0:26
